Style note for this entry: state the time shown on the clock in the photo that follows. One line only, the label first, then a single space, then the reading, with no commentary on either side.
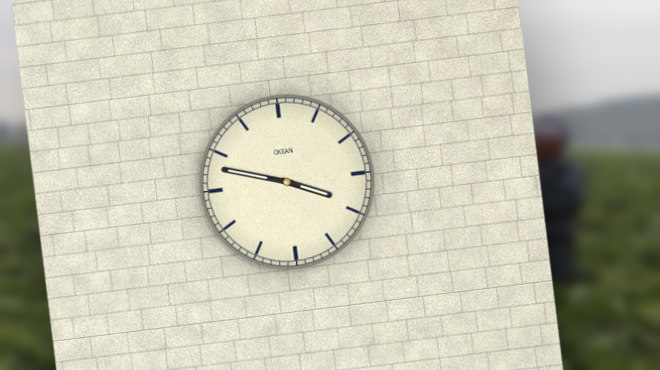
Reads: 3:48
